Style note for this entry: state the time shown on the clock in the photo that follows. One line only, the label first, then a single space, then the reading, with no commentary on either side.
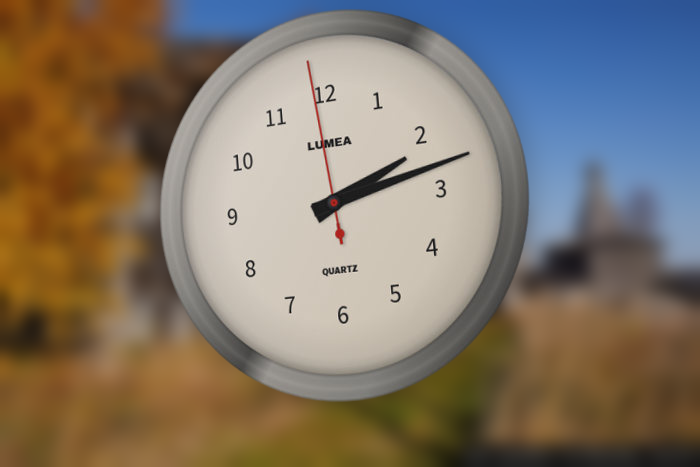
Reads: 2:12:59
